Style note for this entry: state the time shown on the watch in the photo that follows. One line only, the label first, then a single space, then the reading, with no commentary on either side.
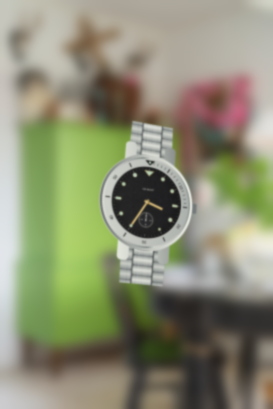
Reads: 3:35
